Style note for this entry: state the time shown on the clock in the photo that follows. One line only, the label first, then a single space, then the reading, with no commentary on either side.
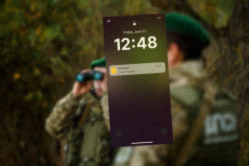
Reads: 12:48
